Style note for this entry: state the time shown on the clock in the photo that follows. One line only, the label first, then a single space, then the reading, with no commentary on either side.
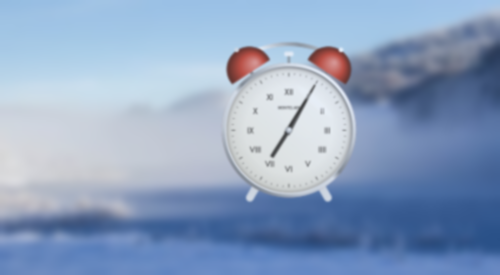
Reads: 7:05
